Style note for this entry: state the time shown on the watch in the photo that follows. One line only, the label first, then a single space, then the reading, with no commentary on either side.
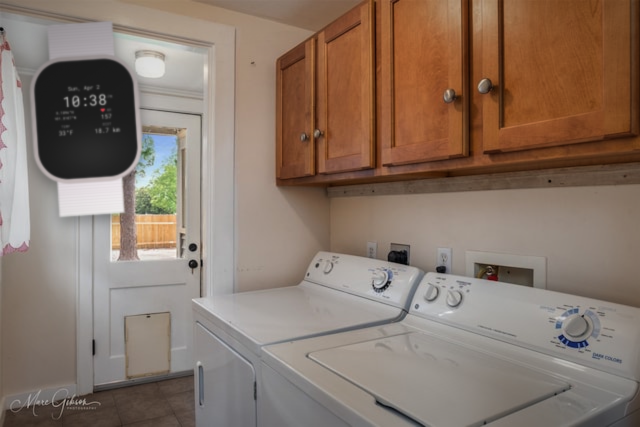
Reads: 10:38
